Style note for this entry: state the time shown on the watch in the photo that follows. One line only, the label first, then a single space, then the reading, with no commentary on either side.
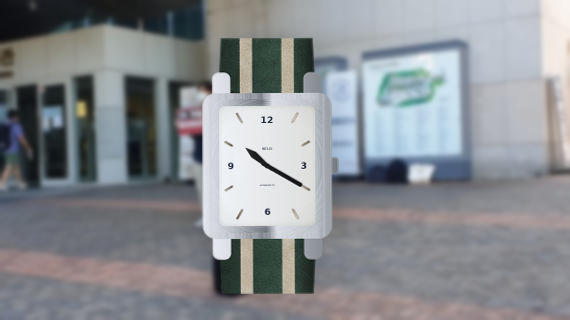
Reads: 10:20
